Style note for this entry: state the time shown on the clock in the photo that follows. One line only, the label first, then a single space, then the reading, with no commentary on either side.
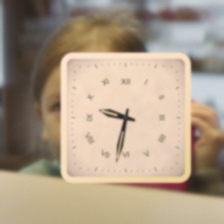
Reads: 9:32
